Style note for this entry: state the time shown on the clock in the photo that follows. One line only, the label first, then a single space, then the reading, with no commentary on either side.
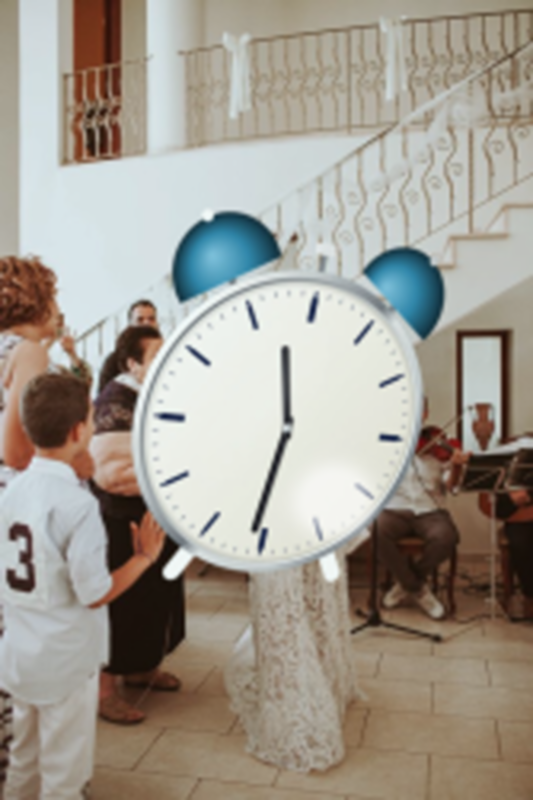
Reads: 11:31
